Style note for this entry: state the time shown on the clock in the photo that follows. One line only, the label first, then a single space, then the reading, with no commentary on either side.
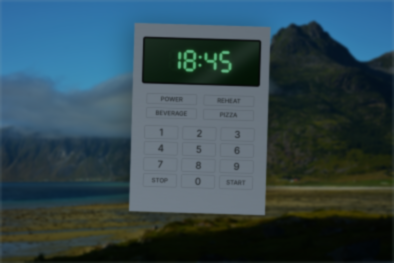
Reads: 18:45
